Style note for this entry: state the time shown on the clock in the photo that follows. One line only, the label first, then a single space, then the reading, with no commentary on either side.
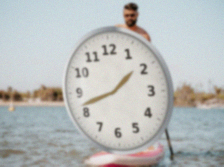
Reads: 1:42
